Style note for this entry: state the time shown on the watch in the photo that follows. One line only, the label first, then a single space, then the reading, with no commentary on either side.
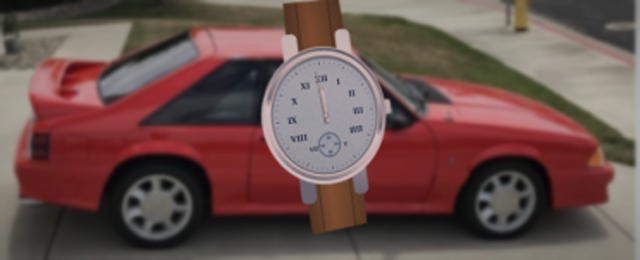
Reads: 11:59
